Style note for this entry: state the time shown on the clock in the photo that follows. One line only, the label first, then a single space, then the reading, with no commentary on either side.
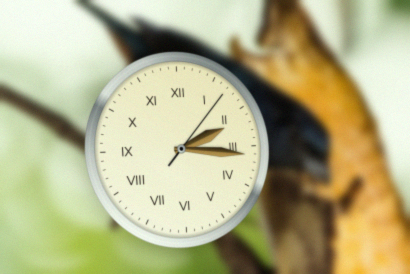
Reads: 2:16:07
